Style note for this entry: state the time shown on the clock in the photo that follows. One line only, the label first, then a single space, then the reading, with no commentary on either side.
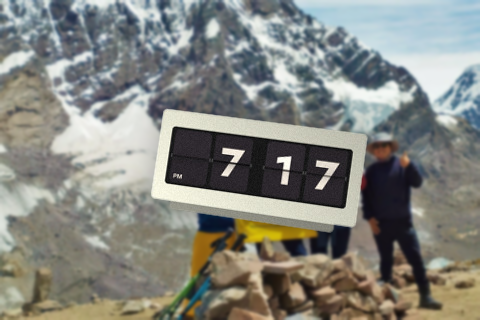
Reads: 7:17
